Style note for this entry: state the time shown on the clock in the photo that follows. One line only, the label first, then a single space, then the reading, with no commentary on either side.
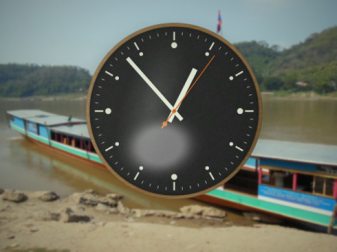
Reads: 12:53:06
